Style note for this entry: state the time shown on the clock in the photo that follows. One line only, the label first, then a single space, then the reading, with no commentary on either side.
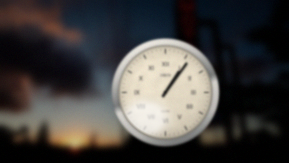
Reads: 1:06
